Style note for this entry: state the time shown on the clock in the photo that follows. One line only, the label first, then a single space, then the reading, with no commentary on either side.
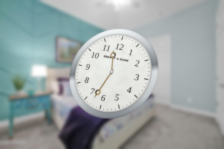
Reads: 11:33
